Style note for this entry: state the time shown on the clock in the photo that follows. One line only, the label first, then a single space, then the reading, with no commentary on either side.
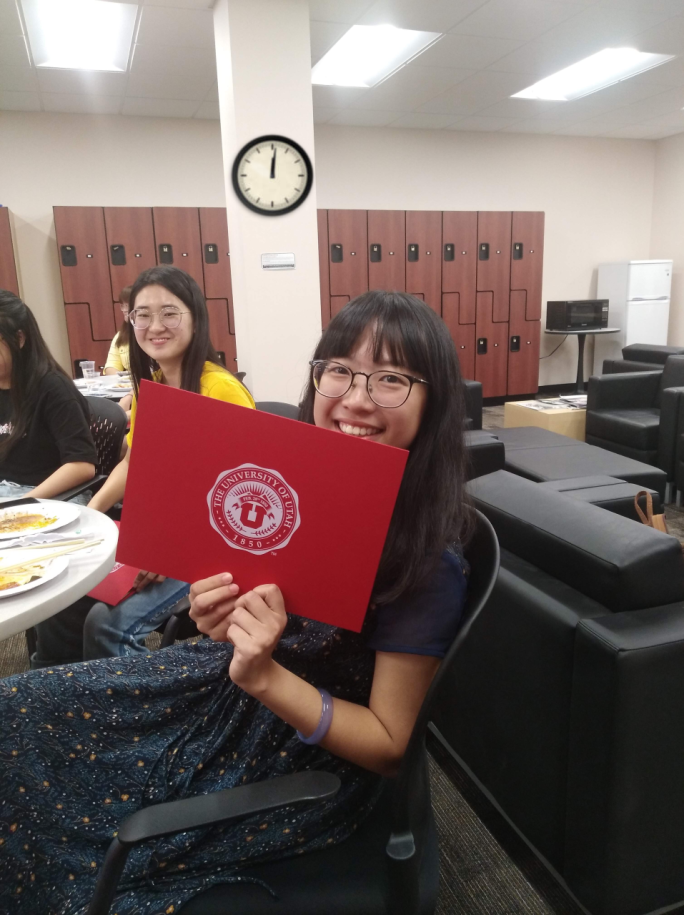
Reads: 12:01
